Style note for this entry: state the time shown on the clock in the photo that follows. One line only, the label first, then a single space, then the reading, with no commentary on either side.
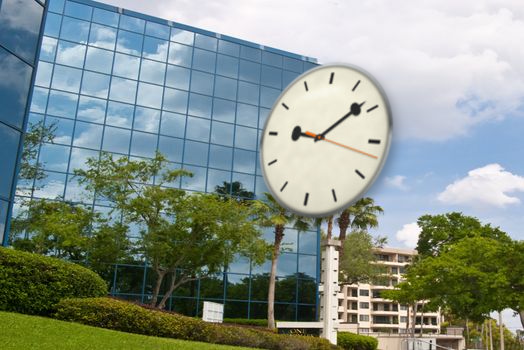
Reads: 9:08:17
